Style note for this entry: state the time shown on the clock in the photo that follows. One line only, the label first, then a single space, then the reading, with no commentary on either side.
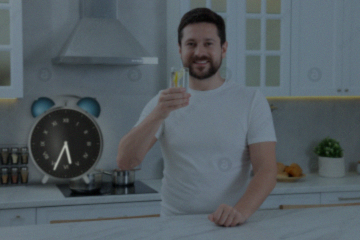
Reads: 5:34
